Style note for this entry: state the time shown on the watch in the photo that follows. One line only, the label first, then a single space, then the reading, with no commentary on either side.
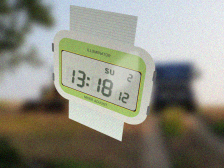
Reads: 13:18:12
